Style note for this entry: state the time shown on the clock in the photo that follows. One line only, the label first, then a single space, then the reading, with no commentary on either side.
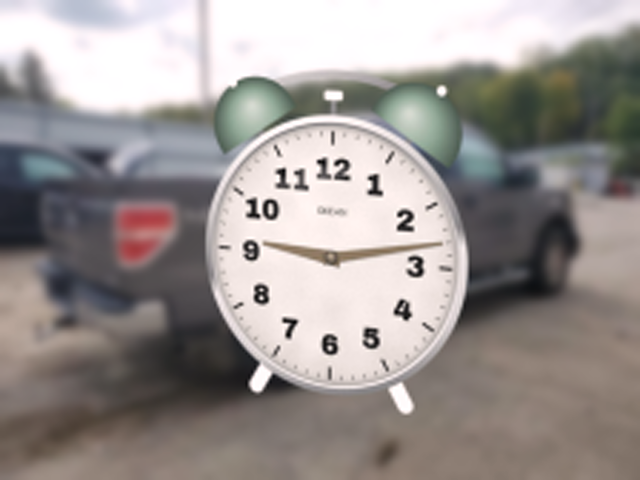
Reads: 9:13
